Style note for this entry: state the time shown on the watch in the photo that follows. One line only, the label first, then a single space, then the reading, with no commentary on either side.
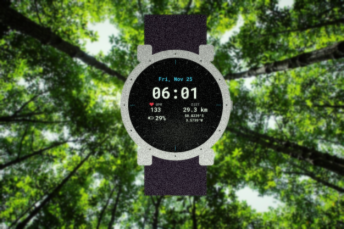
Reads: 6:01
